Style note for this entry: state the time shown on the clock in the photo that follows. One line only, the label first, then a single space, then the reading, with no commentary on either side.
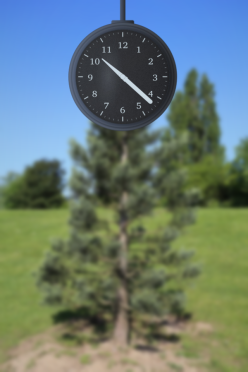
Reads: 10:22
